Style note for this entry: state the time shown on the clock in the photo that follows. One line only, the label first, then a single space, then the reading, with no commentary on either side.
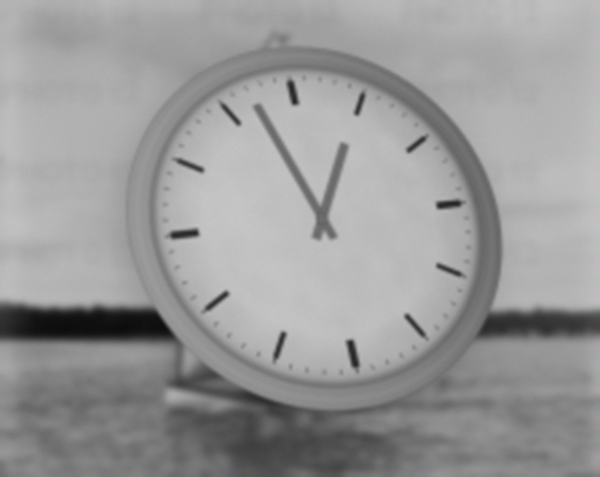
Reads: 12:57
